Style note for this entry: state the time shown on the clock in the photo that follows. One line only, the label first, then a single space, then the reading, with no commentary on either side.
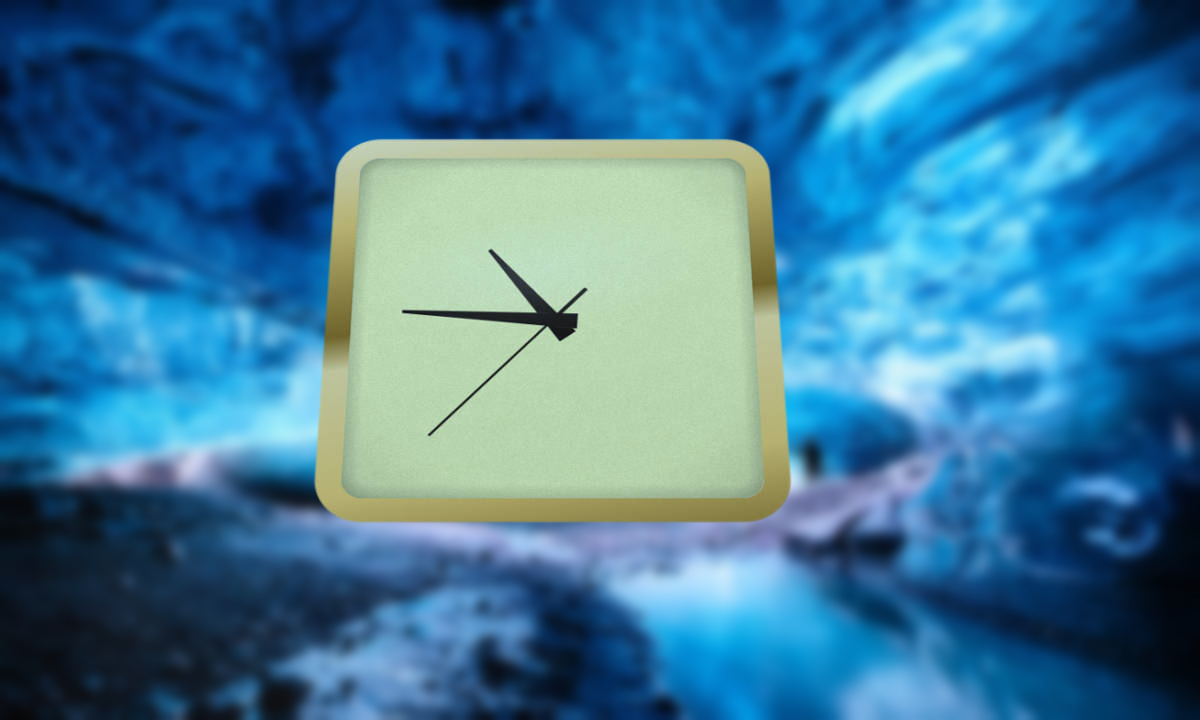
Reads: 10:45:37
